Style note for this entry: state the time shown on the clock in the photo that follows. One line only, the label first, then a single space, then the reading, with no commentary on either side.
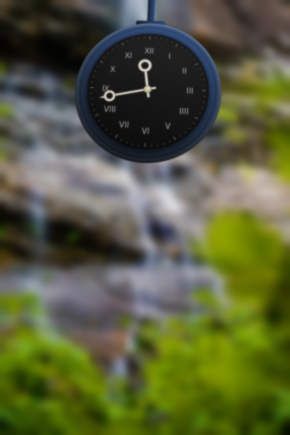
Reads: 11:43
